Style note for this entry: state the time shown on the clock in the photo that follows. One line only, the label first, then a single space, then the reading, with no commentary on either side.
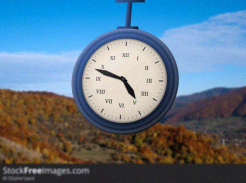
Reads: 4:48
